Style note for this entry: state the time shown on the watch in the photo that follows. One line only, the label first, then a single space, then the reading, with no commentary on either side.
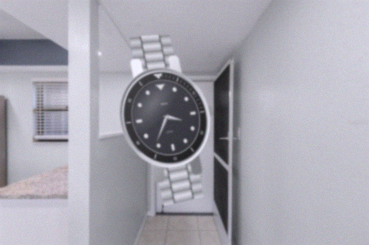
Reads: 3:36
